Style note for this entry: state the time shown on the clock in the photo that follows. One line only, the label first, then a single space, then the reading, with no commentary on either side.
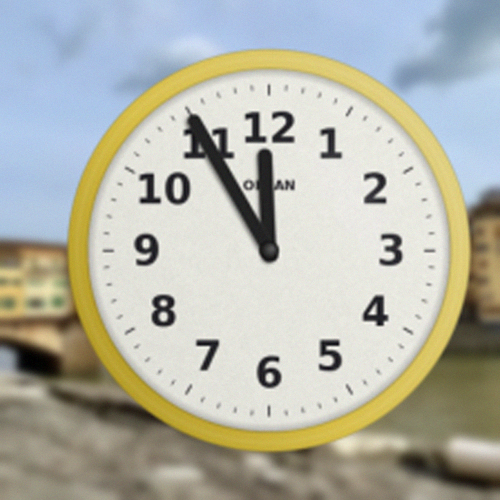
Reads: 11:55
